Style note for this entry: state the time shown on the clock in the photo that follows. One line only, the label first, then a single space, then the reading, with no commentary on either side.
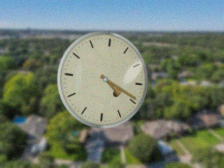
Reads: 4:19
